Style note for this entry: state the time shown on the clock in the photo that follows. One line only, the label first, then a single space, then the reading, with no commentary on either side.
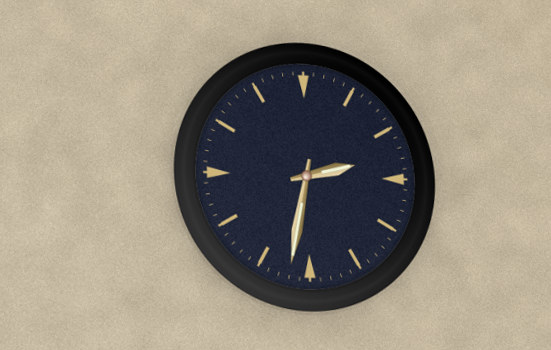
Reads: 2:32
